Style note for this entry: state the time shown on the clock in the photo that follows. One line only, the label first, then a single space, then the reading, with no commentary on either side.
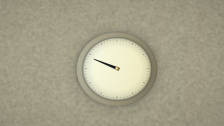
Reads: 9:49
